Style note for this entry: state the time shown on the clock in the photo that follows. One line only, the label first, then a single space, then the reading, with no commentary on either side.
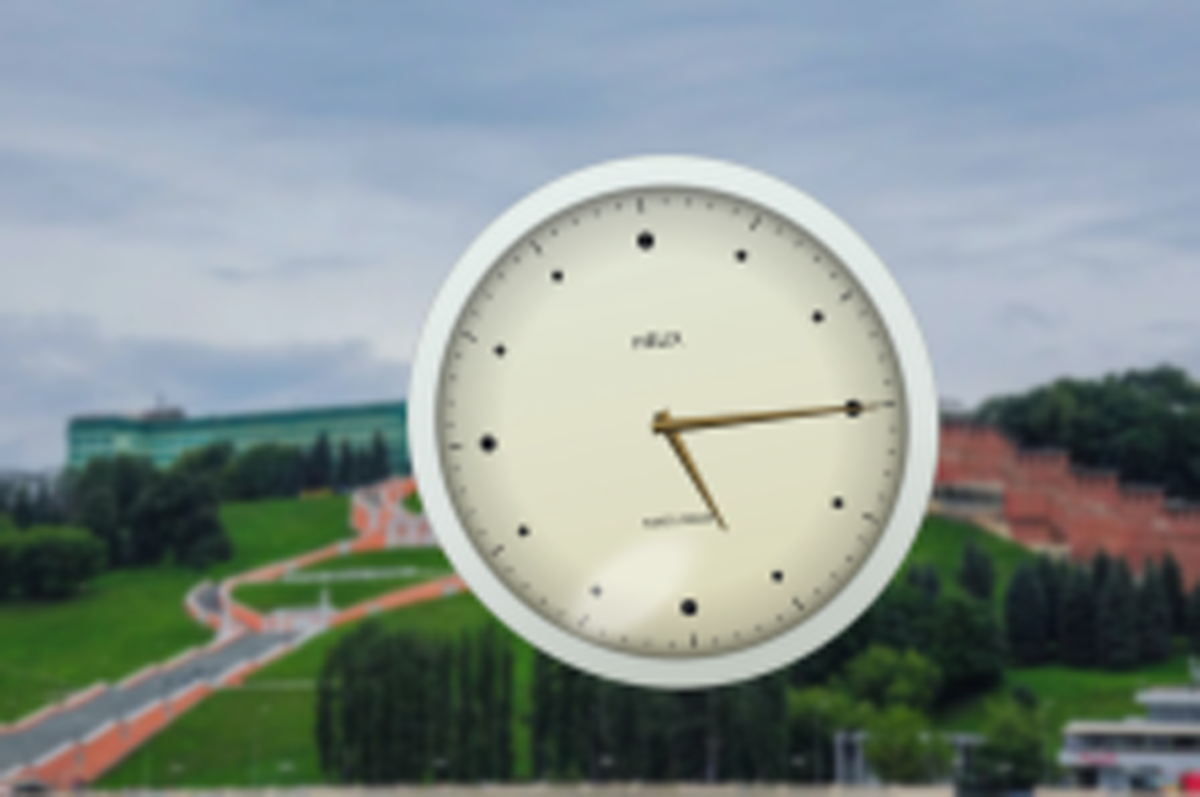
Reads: 5:15
